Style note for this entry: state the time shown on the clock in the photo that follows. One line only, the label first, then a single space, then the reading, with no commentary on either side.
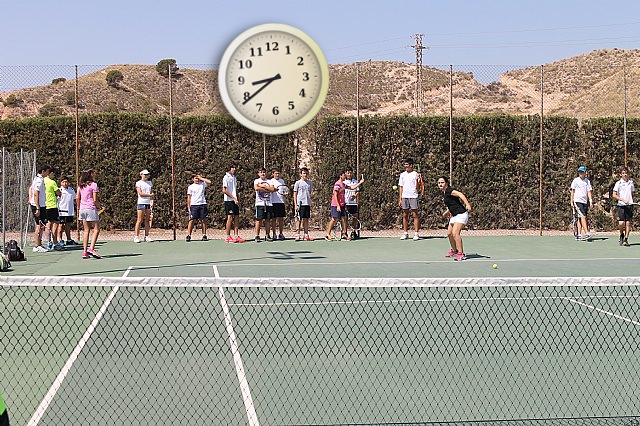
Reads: 8:39
